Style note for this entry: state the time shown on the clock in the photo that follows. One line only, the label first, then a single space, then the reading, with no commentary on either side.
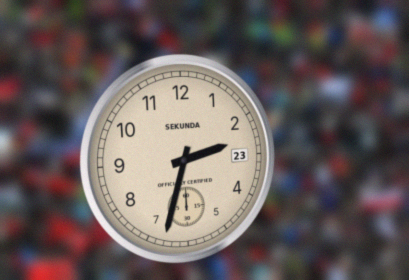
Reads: 2:33
